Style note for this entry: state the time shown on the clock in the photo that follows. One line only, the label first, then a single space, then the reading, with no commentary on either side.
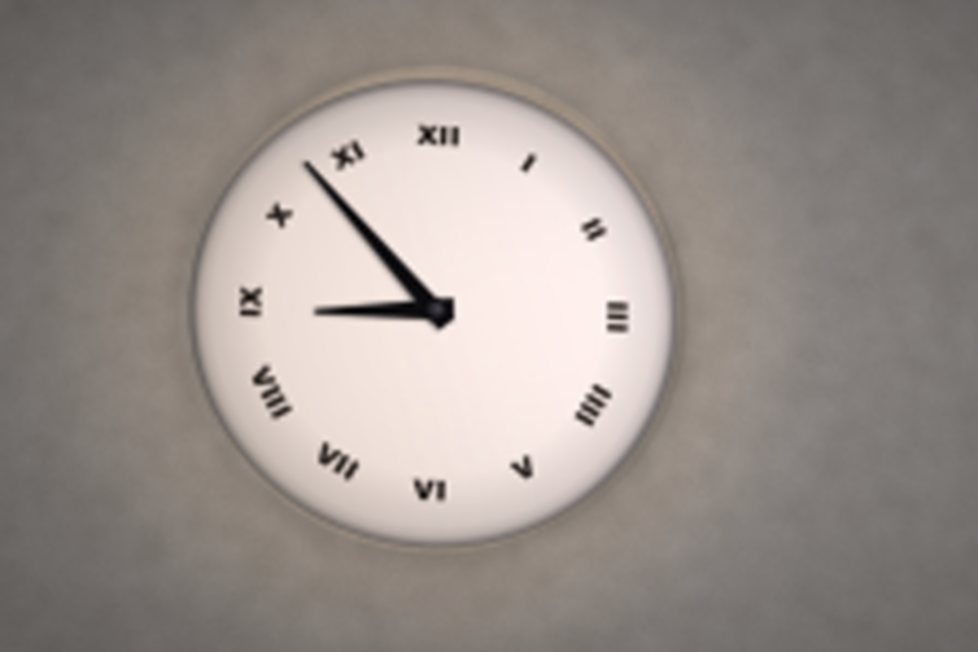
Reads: 8:53
